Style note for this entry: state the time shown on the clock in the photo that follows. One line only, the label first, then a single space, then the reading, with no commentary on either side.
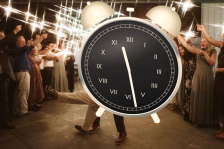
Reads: 11:28
